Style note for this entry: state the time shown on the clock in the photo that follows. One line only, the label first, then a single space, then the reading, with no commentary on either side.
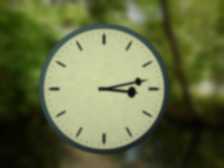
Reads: 3:13
